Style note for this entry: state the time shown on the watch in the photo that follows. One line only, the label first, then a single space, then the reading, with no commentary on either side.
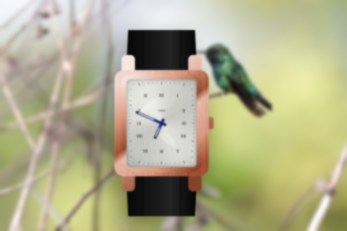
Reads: 6:49
